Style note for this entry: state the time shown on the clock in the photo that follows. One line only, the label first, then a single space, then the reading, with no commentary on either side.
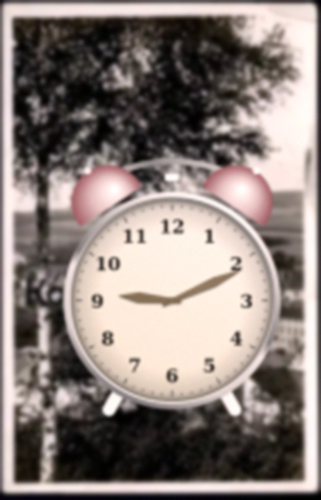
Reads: 9:11
